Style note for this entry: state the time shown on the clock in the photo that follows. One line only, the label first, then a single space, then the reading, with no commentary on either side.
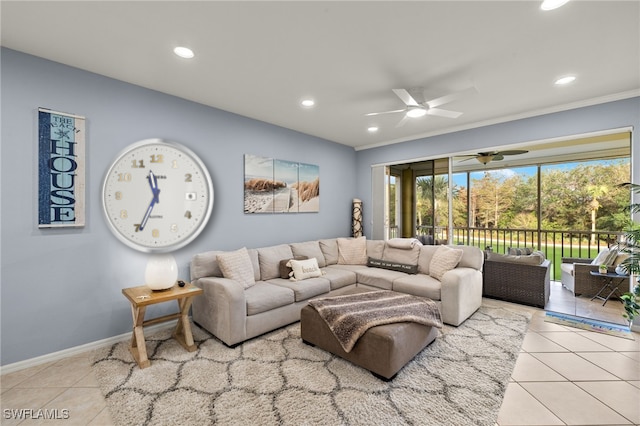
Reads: 11:34
